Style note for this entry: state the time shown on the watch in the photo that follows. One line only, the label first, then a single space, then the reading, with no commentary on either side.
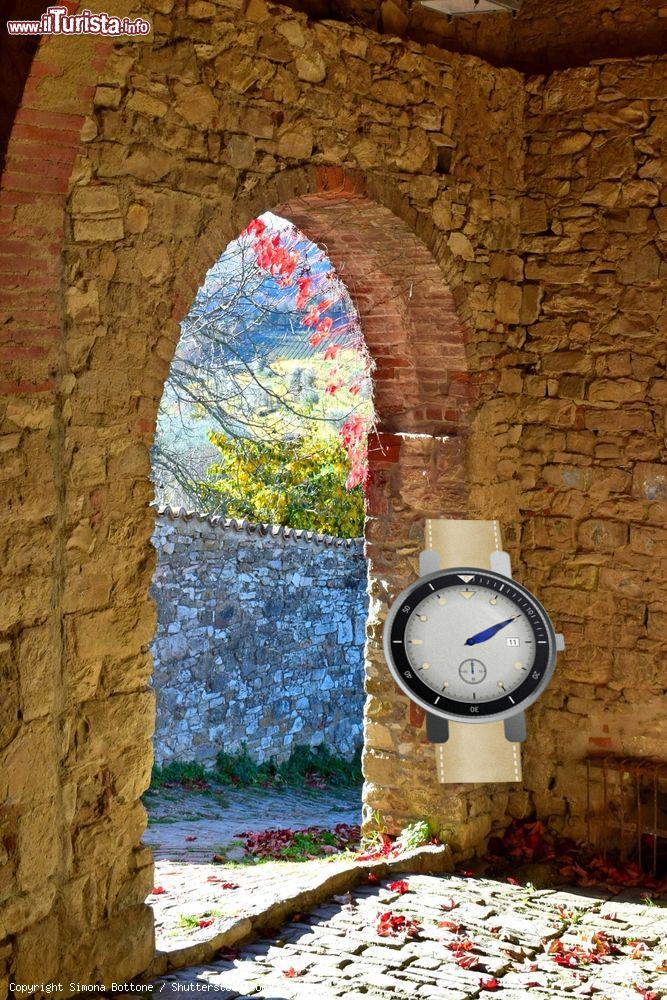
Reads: 2:10
